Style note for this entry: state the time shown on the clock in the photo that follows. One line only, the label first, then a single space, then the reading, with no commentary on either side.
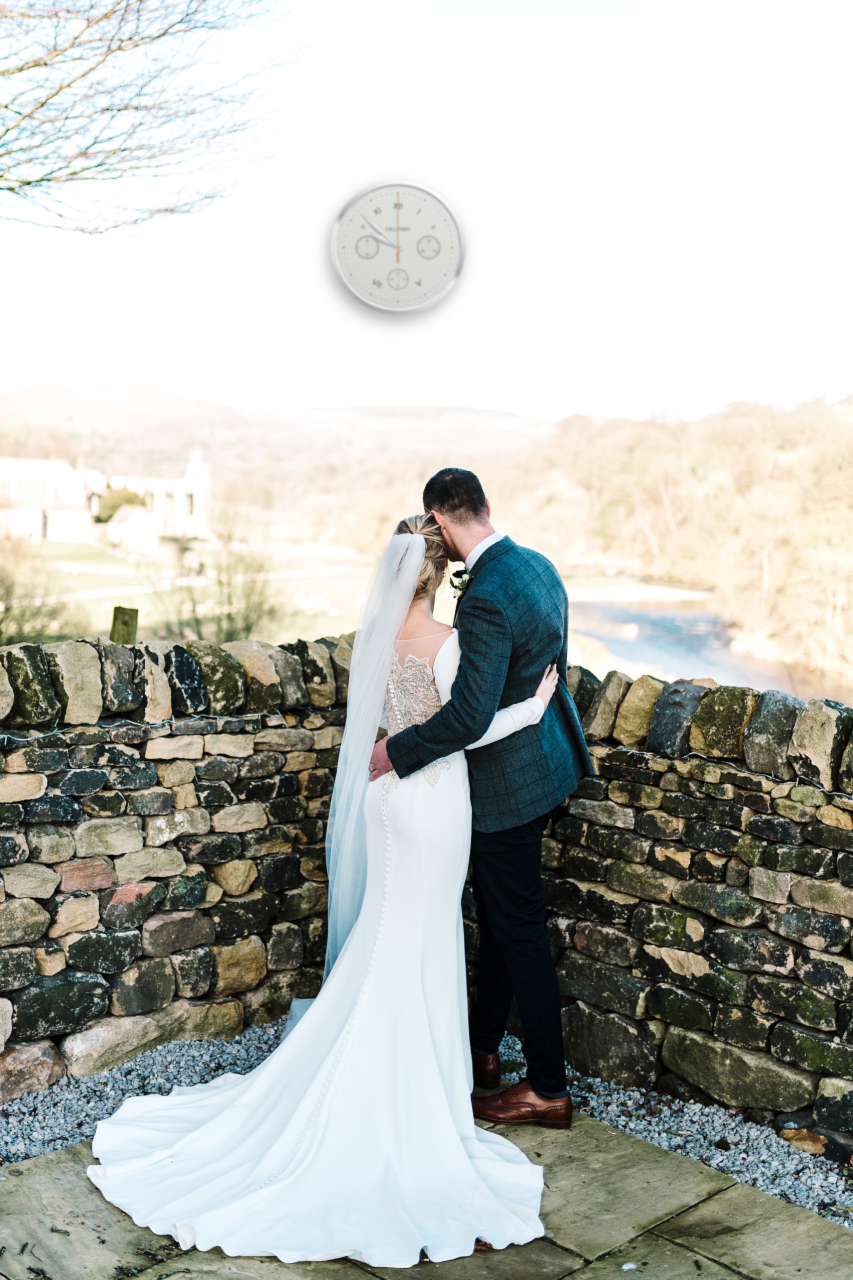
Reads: 9:52
